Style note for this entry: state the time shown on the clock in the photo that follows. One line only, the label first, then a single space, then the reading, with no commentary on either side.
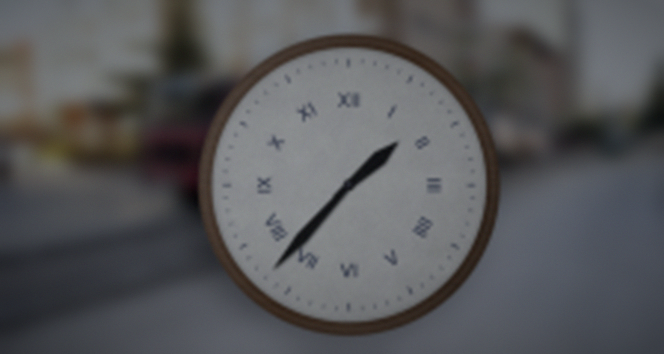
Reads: 1:37
